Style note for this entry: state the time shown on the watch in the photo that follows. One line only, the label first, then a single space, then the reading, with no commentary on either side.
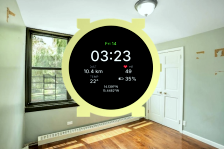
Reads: 3:23
